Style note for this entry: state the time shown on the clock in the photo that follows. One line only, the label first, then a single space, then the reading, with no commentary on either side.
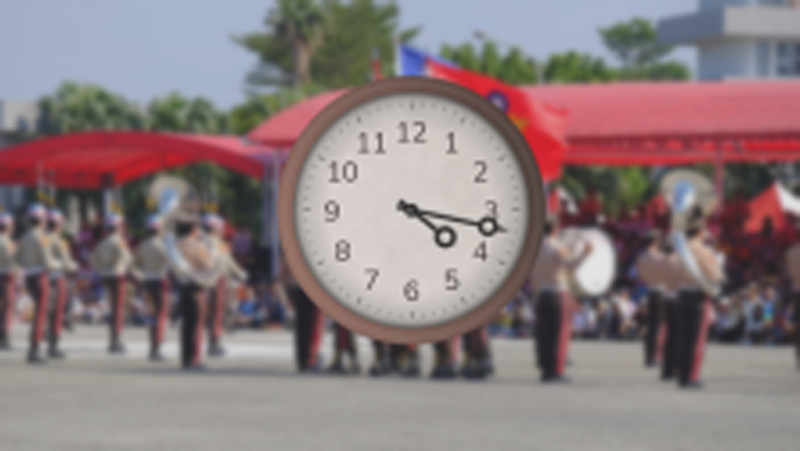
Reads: 4:17
